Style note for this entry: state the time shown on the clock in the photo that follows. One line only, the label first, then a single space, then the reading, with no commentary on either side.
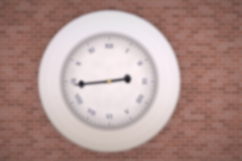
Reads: 2:44
